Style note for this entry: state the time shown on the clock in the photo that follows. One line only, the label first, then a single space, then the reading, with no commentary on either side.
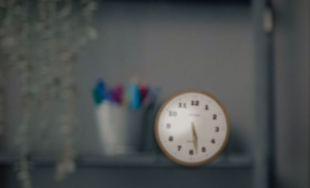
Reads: 5:28
